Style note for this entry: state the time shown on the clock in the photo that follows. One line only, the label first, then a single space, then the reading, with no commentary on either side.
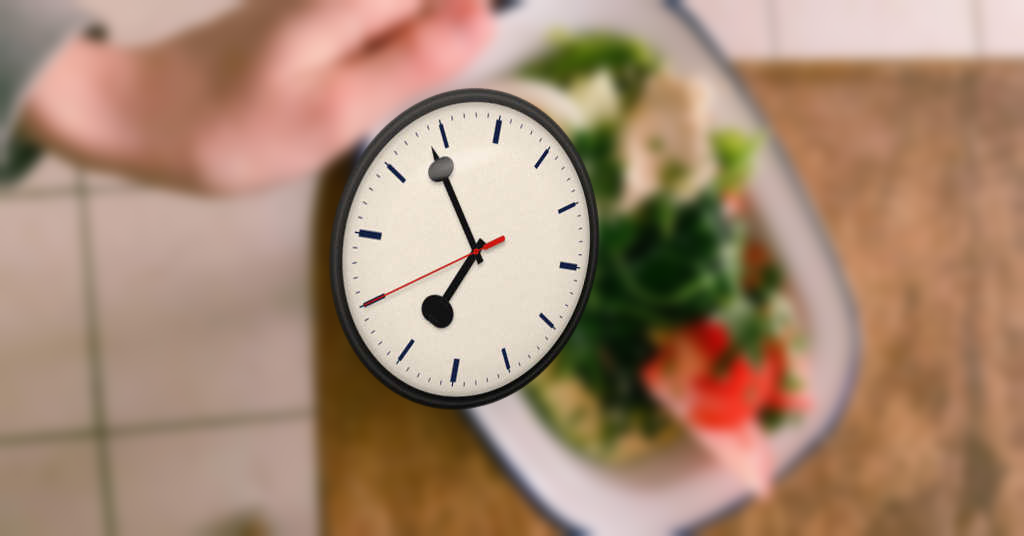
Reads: 6:53:40
